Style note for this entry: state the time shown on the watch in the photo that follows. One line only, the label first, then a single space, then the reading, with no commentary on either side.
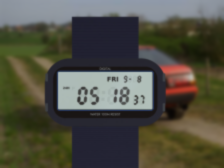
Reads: 5:18:37
